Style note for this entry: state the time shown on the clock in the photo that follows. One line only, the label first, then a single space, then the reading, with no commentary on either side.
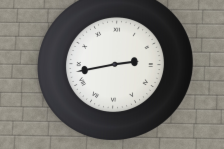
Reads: 2:43
